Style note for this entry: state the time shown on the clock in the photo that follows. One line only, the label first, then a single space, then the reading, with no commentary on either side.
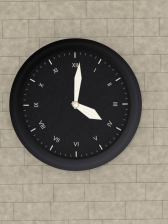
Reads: 4:01
